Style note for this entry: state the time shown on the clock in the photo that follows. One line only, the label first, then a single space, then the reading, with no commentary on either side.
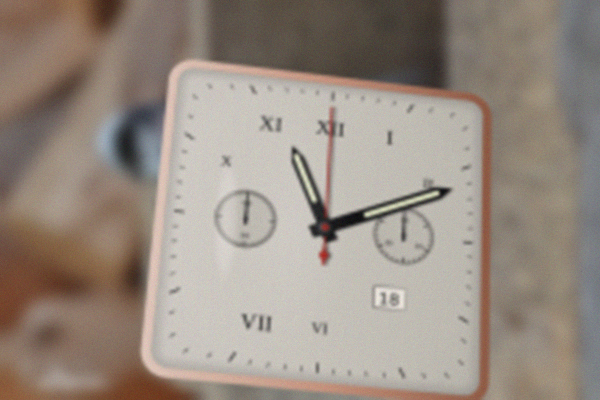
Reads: 11:11
